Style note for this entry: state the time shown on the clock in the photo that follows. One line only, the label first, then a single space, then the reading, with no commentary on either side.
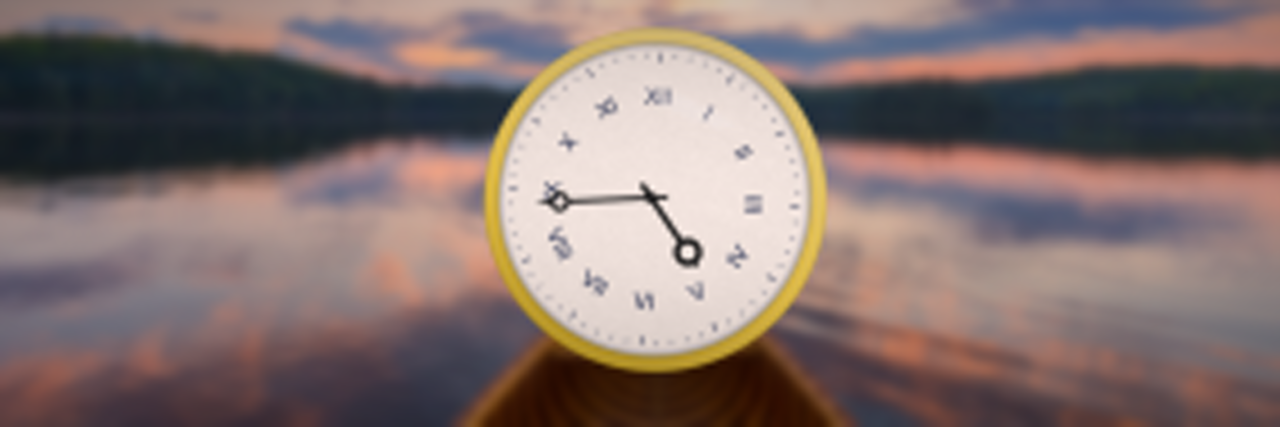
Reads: 4:44
